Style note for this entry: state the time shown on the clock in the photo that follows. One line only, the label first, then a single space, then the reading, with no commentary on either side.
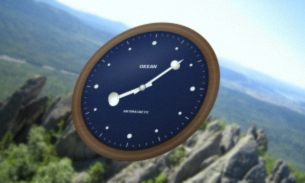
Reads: 8:08
